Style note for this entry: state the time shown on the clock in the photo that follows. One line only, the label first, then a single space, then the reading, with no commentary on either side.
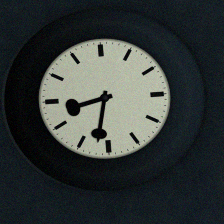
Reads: 8:32
